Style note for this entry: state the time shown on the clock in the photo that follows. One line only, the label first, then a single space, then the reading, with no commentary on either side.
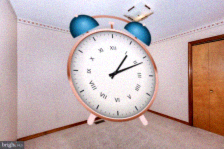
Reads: 1:11
